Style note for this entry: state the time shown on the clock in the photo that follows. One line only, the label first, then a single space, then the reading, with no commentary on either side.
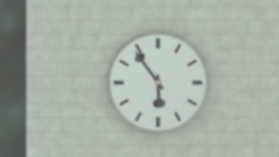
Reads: 5:54
